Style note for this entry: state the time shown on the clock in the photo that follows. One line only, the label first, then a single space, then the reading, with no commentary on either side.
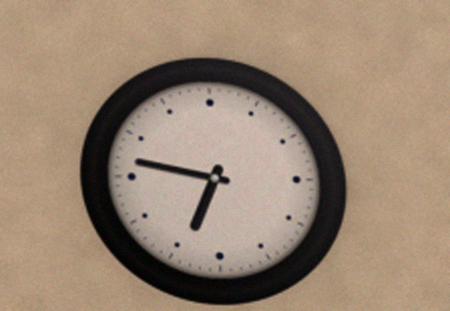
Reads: 6:47
